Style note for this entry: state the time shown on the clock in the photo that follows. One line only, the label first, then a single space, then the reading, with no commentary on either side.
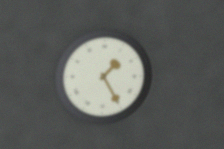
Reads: 1:25
